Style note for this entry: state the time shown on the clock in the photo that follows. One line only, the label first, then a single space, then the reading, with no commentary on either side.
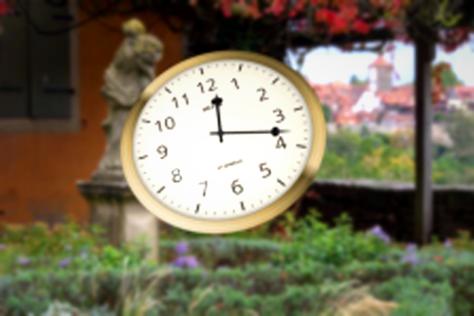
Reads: 12:18
